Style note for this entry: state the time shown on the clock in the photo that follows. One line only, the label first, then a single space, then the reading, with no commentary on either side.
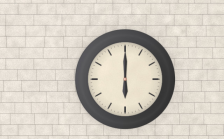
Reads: 6:00
